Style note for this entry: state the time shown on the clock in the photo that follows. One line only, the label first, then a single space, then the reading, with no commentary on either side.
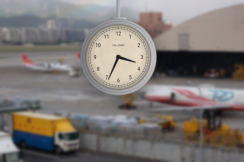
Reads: 3:34
